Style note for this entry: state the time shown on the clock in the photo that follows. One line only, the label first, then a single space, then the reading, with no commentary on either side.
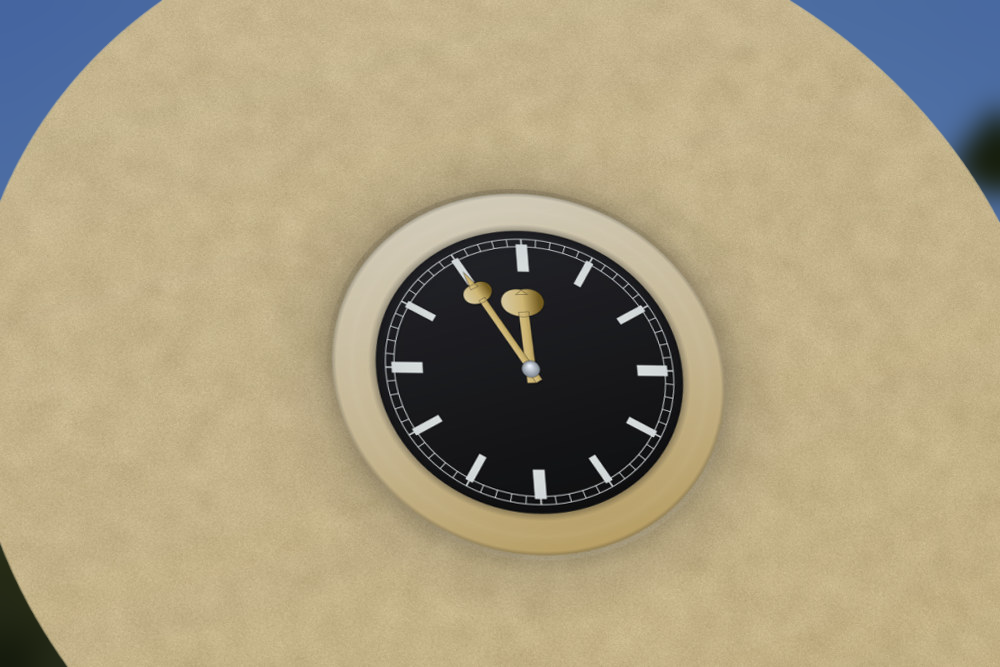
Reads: 11:55
